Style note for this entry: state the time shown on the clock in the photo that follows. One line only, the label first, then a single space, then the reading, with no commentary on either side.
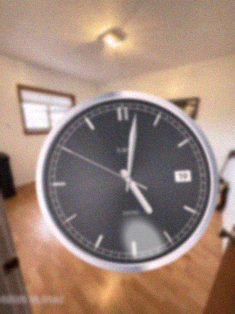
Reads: 5:01:50
